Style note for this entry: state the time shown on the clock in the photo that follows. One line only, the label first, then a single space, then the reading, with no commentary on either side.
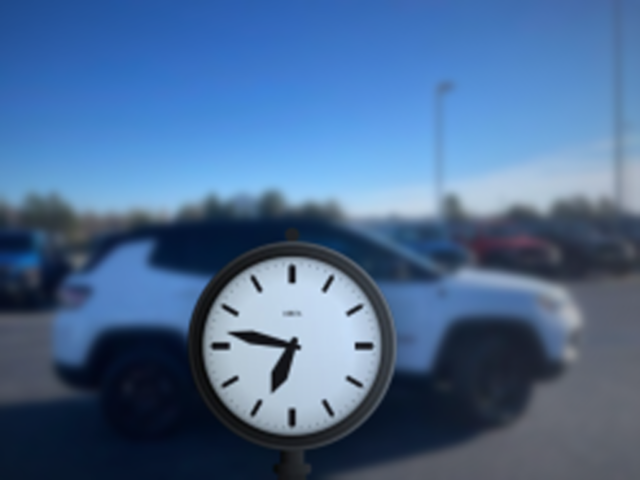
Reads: 6:47
